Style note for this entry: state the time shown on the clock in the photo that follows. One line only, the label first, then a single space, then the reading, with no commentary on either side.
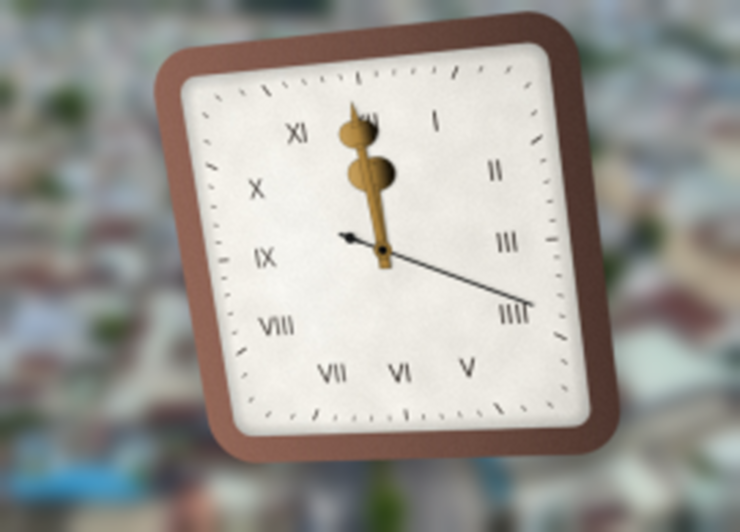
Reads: 11:59:19
